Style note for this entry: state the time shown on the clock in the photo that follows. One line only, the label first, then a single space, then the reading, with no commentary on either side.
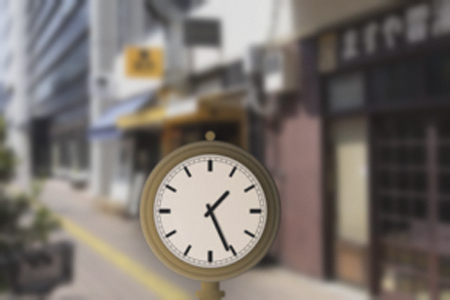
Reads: 1:26
